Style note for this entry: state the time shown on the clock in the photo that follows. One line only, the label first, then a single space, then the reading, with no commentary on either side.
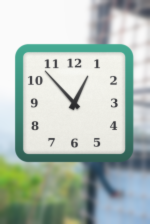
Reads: 12:53
